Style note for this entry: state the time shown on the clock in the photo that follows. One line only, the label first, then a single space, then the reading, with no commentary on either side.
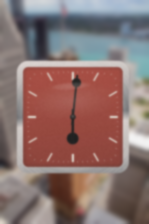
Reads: 6:01
